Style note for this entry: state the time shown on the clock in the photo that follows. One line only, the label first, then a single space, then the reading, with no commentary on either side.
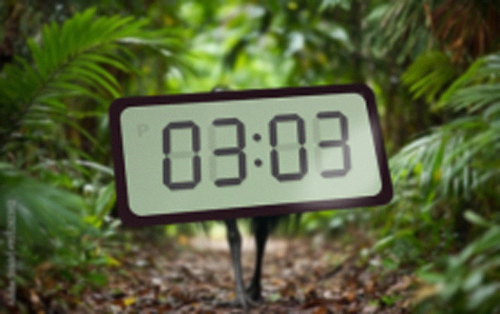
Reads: 3:03
